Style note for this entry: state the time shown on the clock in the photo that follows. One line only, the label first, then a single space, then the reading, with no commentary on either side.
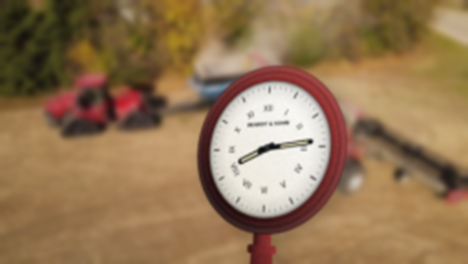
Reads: 8:14
